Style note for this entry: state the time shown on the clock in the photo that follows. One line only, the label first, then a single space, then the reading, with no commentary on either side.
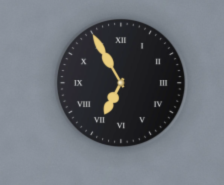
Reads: 6:55
